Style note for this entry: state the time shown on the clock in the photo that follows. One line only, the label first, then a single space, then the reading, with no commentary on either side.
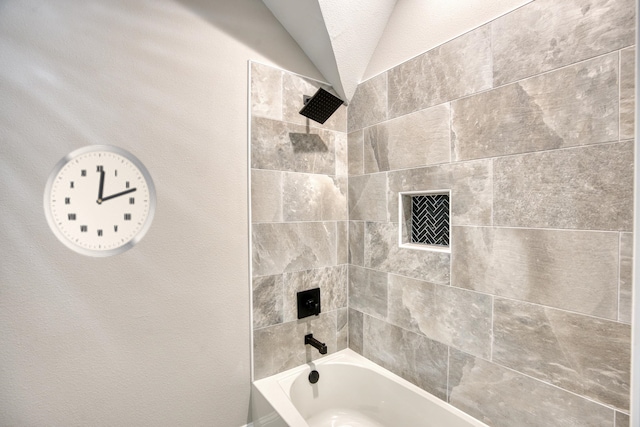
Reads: 12:12
